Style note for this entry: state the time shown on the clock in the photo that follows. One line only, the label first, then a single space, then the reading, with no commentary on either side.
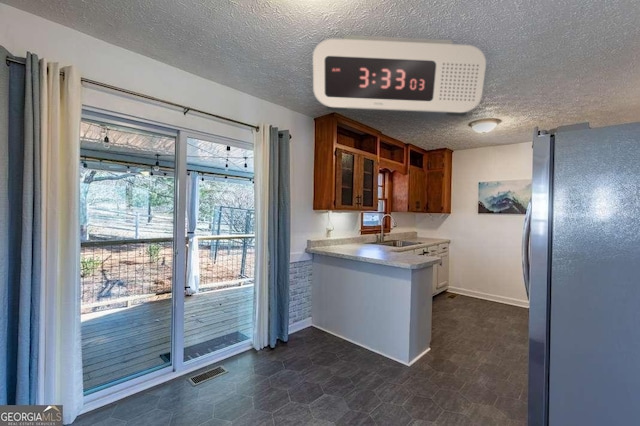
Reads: 3:33:03
